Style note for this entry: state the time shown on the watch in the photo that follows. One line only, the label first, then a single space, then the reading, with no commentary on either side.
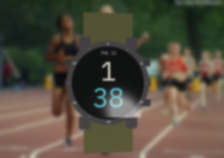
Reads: 1:38
